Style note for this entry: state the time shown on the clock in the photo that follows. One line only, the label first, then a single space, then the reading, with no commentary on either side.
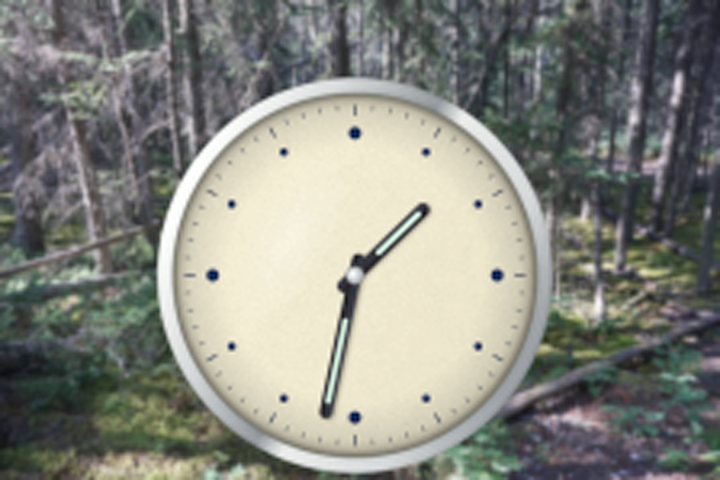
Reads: 1:32
